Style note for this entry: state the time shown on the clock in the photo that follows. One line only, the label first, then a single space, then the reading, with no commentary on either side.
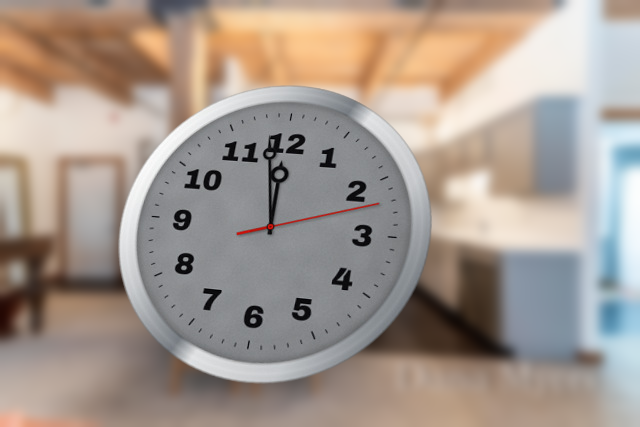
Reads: 11:58:12
